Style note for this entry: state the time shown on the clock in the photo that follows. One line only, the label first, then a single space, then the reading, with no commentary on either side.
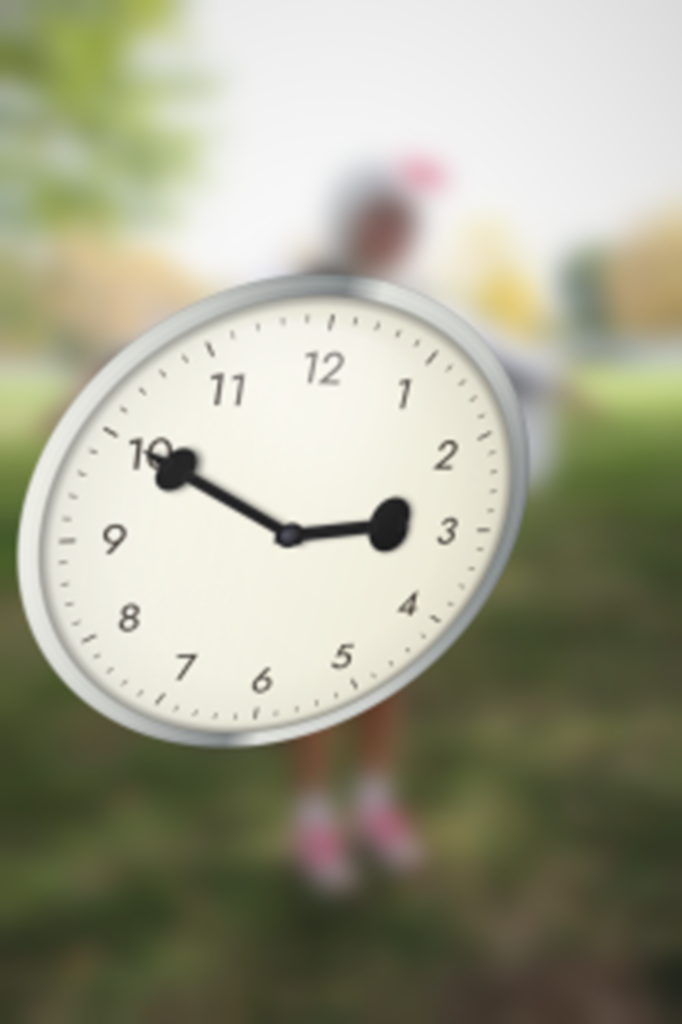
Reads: 2:50
